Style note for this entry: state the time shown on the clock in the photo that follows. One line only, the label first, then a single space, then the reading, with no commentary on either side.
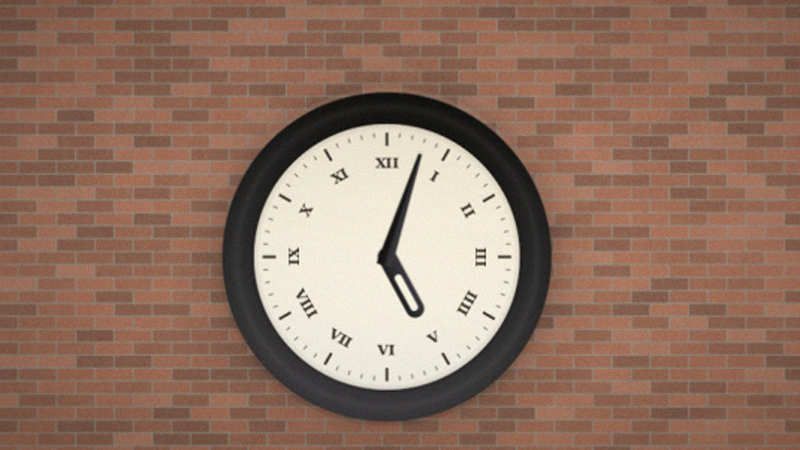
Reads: 5:03
